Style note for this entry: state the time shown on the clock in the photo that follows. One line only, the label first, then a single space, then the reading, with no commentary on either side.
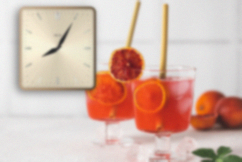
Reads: 8:05
